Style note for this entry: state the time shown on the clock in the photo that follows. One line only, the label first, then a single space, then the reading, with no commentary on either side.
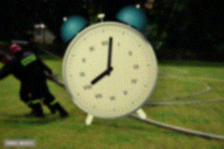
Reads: 8:02
